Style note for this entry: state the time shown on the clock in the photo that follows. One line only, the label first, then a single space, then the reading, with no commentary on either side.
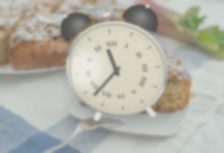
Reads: 11:38
